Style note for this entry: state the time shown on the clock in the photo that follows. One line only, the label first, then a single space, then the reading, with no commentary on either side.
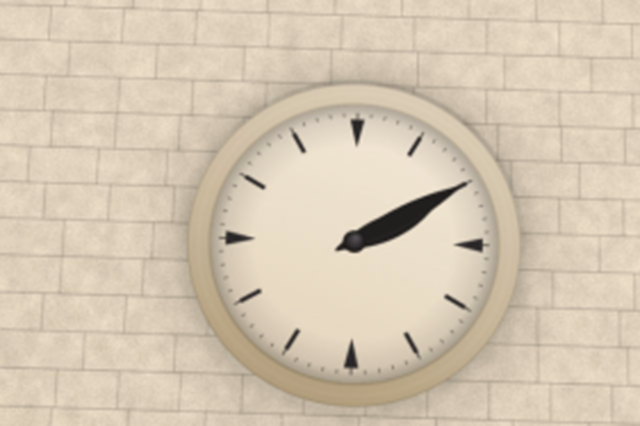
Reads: 2:10
